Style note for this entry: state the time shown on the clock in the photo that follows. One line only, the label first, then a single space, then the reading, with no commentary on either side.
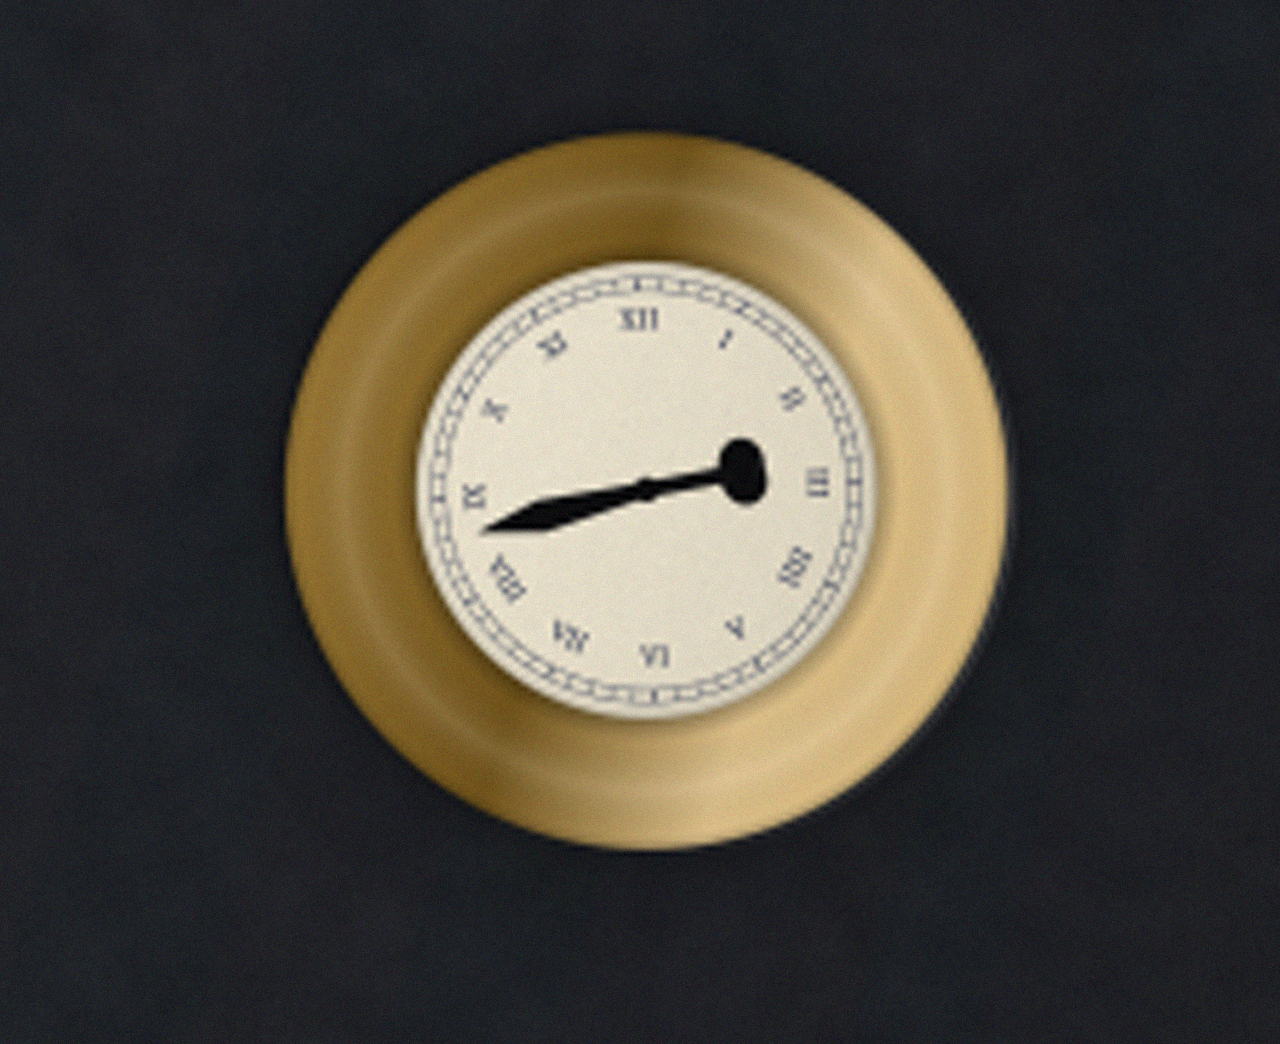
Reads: 2:43
